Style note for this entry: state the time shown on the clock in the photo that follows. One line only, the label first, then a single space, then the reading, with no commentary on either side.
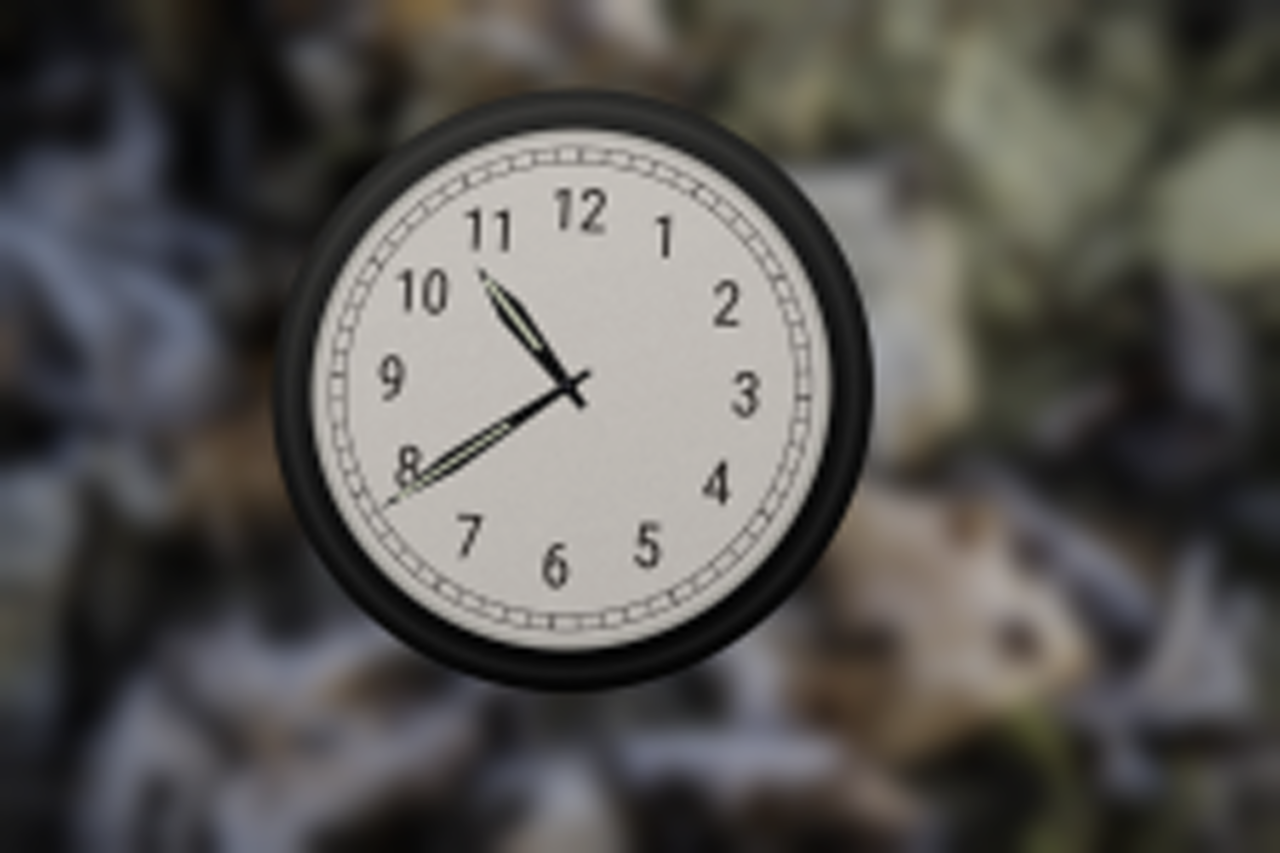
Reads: 10:39
